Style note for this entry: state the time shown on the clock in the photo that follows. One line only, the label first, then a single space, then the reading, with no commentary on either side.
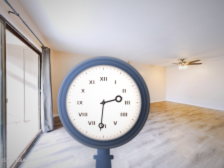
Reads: 2:31
